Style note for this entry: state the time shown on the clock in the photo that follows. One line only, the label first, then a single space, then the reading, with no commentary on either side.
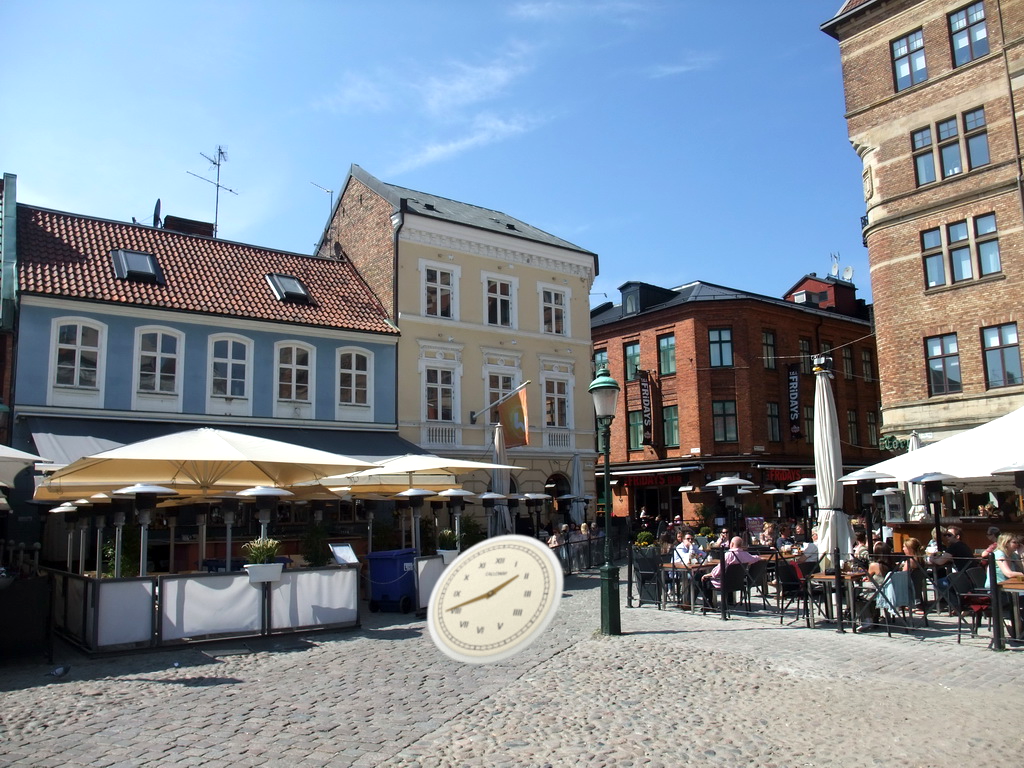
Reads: 1:41
